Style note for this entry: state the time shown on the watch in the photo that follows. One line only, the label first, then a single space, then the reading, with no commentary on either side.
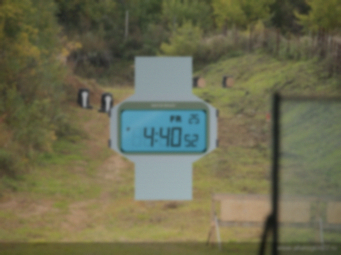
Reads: 4:40:52
